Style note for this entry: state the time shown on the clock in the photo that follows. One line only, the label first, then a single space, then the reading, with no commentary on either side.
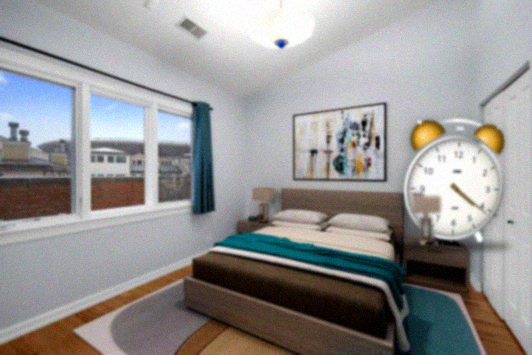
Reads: 4:21
